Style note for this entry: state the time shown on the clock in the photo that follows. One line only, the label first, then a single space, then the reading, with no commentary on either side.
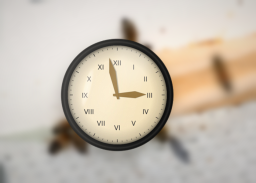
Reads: 2:58
